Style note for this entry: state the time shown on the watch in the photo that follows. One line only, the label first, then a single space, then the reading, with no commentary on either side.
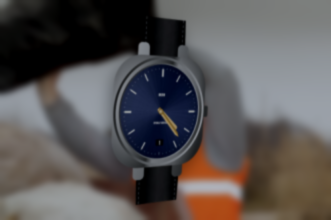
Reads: 4:23
